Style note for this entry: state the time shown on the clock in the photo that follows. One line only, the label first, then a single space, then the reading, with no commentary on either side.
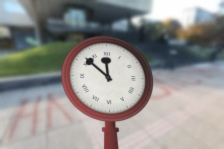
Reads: 11:52
